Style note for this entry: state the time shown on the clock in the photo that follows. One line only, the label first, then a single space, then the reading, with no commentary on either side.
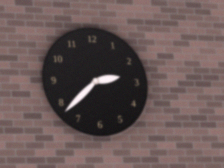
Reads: 2:38
